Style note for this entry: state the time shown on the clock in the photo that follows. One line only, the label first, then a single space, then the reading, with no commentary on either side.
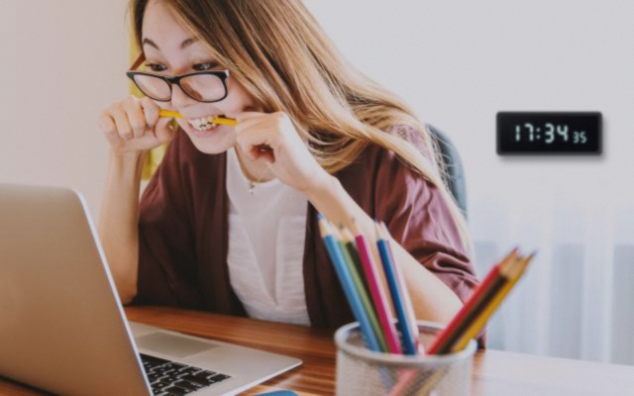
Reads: 17:34
